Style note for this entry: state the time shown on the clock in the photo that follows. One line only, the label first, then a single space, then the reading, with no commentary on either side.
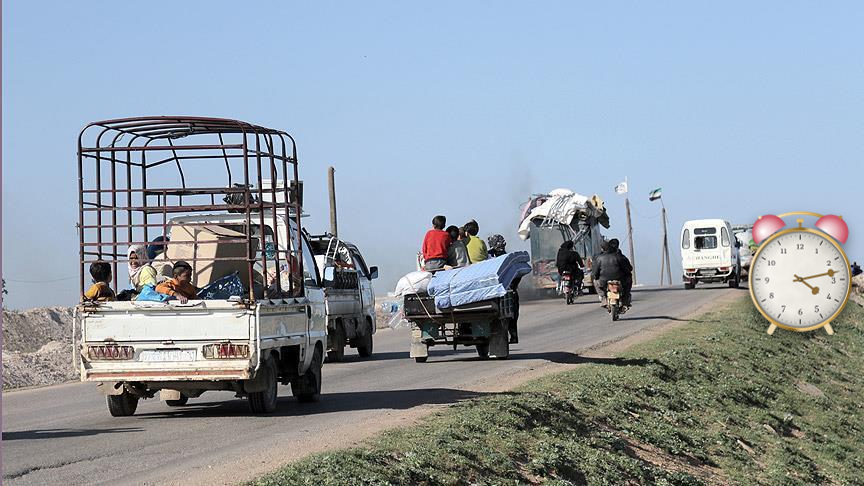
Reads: 4:13
